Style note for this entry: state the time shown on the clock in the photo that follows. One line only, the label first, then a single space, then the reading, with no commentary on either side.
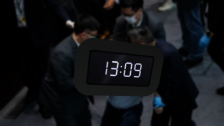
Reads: 13:09
